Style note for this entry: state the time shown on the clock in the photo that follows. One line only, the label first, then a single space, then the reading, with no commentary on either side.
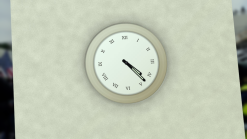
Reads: 4:23
